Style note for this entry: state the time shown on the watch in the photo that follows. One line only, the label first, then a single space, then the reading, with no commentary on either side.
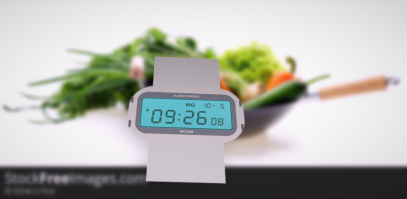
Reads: 9:26:08
